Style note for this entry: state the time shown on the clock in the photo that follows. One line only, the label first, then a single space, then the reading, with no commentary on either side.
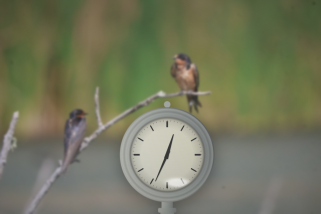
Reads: 12:34
